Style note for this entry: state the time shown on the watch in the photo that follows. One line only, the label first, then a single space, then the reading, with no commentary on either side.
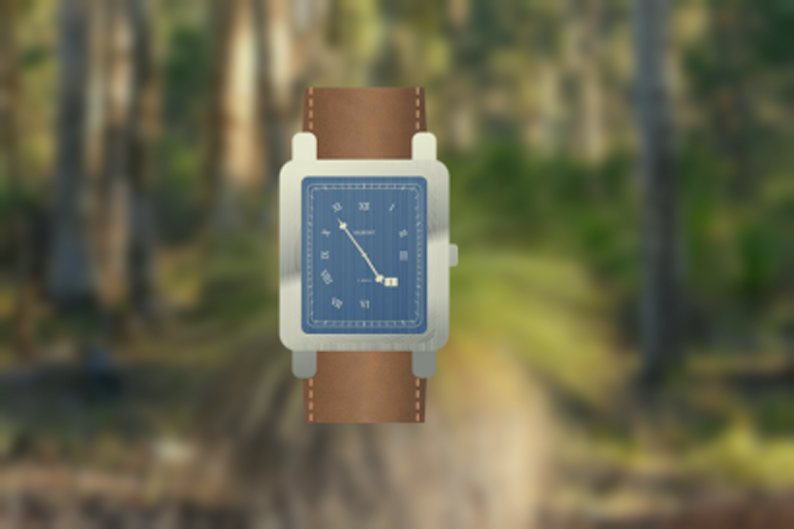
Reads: 4:54
